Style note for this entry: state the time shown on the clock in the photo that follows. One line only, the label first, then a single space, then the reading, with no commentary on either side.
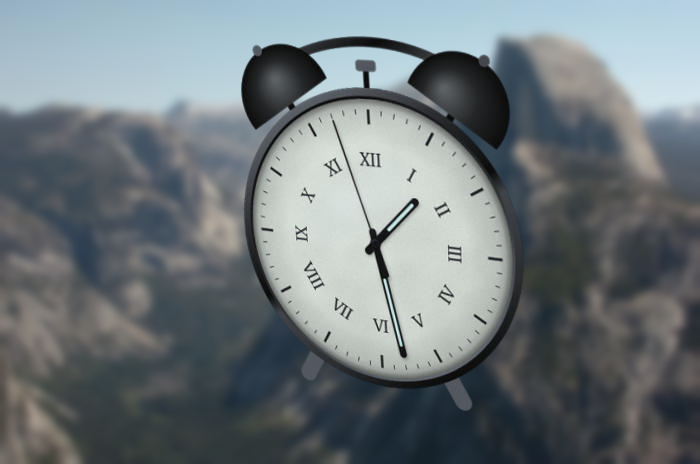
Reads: 1:27:57
